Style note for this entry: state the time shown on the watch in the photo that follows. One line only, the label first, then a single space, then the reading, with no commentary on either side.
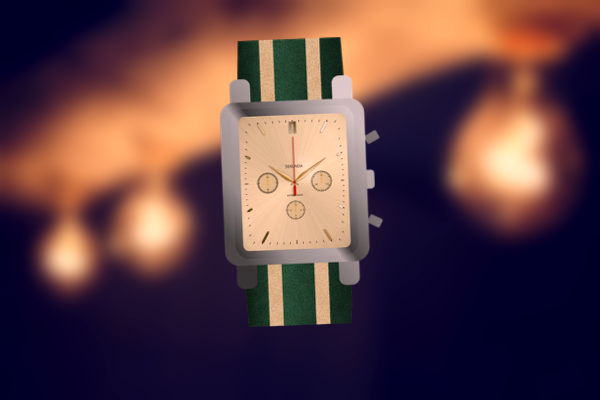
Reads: 10:09
